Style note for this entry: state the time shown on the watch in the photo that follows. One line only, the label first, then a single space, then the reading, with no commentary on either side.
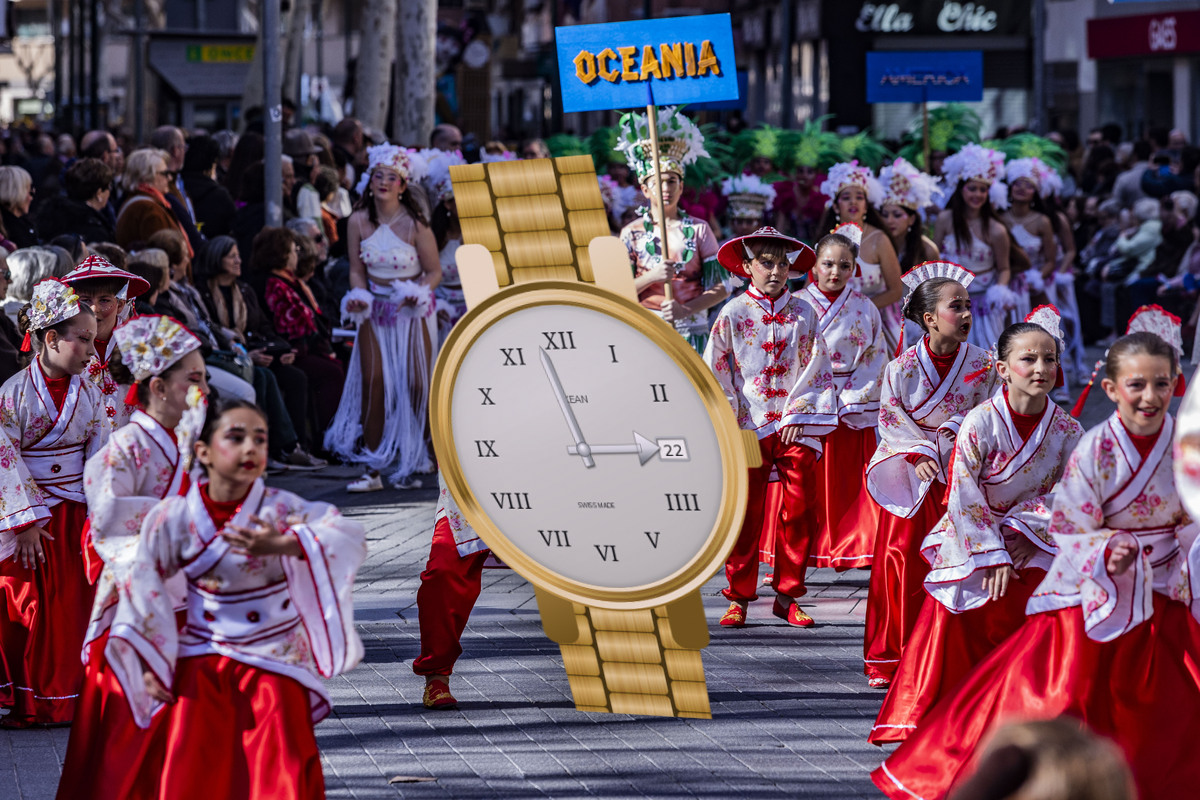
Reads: 2:58
